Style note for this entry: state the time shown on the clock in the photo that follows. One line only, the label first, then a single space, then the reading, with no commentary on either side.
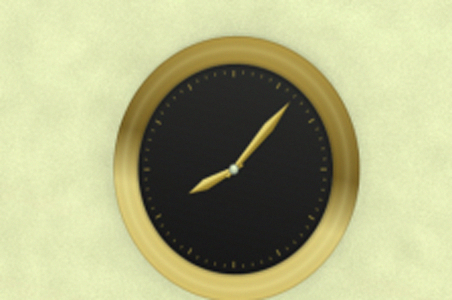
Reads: 8:07
